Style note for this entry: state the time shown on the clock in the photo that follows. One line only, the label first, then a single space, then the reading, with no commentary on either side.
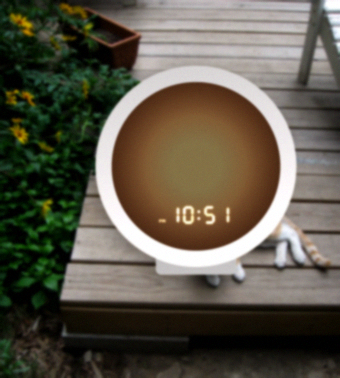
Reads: 10:51
